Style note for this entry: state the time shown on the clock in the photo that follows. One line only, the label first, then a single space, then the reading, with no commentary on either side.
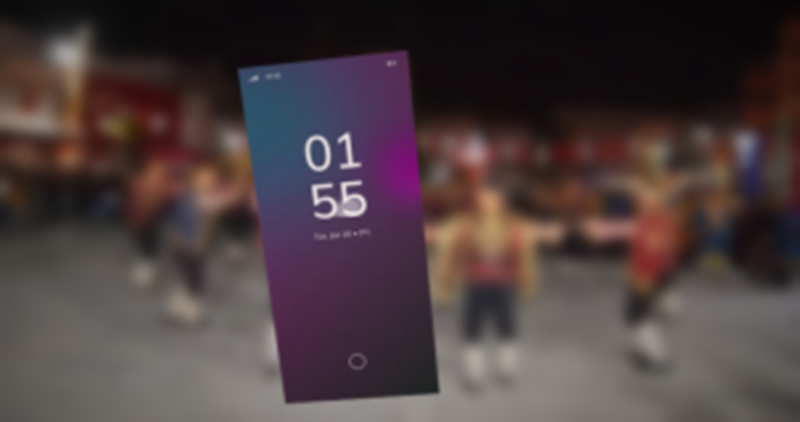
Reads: 1:55
